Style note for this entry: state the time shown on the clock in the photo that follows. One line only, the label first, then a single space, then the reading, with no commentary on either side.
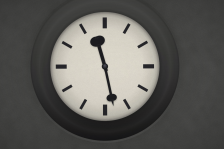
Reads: 11:28
